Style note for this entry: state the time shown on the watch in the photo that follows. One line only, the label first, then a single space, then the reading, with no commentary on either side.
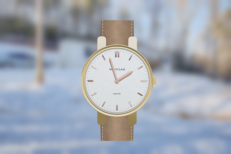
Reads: 1:57
